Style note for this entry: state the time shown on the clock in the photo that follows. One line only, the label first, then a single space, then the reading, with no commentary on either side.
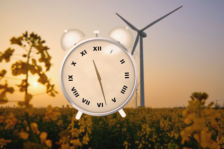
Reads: 11:28
